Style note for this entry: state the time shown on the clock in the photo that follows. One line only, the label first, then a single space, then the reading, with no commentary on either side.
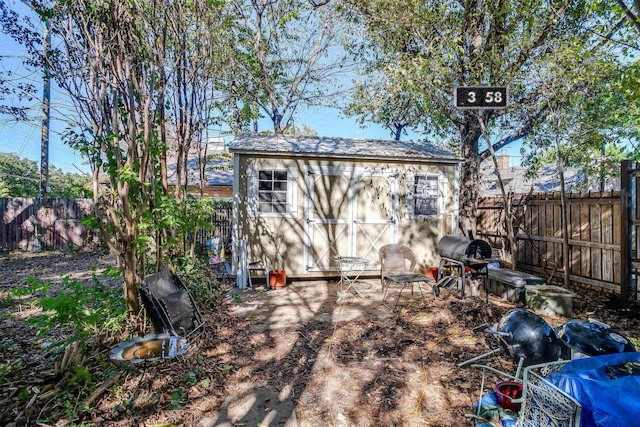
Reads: 3:58
